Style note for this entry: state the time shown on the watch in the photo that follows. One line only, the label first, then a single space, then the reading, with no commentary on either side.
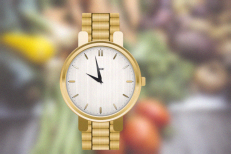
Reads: 9:58
